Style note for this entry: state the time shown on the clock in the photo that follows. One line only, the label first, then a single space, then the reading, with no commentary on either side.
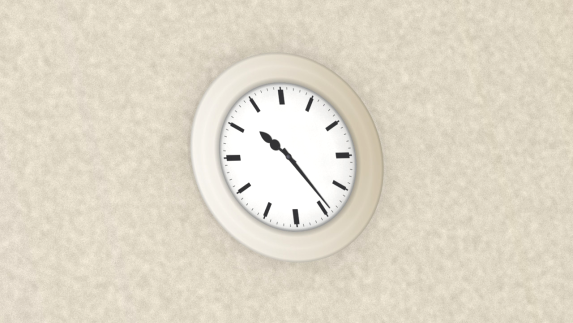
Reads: 10:24
